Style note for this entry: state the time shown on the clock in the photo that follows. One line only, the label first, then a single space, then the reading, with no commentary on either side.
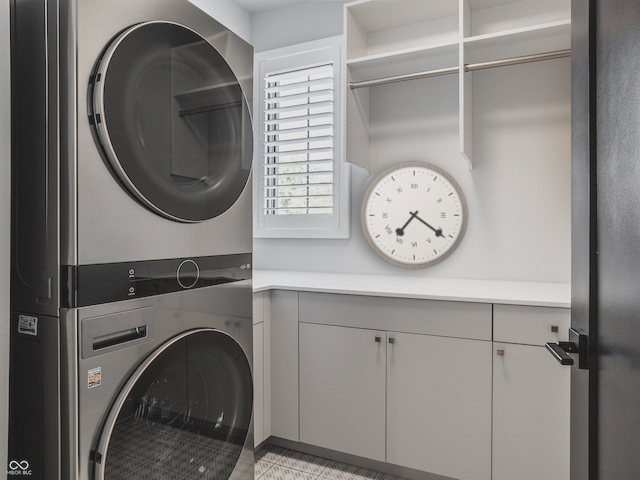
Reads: 7:21
